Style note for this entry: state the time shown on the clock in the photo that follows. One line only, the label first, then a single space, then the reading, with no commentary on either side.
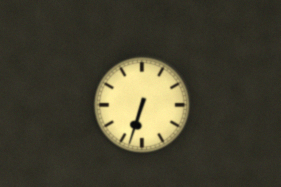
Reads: 6:33
